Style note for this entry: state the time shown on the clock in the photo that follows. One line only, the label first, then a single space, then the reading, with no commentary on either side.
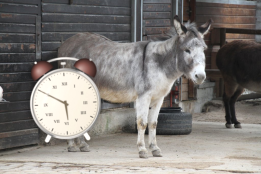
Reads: 5:50
